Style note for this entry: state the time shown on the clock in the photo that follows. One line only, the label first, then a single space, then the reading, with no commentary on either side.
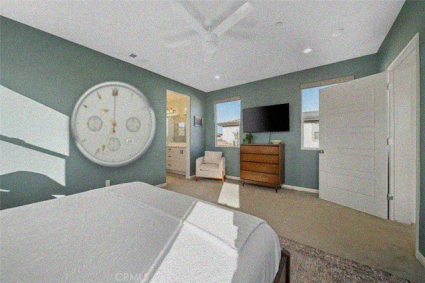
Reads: 10:33
